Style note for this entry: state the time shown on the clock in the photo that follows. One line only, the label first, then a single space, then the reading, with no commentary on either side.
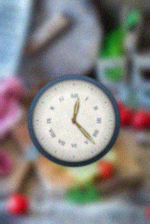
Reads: 12:23
